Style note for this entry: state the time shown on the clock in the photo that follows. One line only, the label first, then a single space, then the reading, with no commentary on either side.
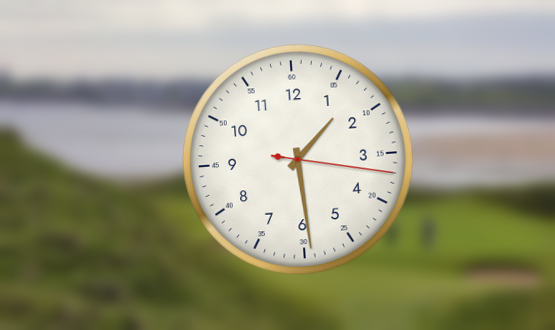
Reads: 1:29:17
